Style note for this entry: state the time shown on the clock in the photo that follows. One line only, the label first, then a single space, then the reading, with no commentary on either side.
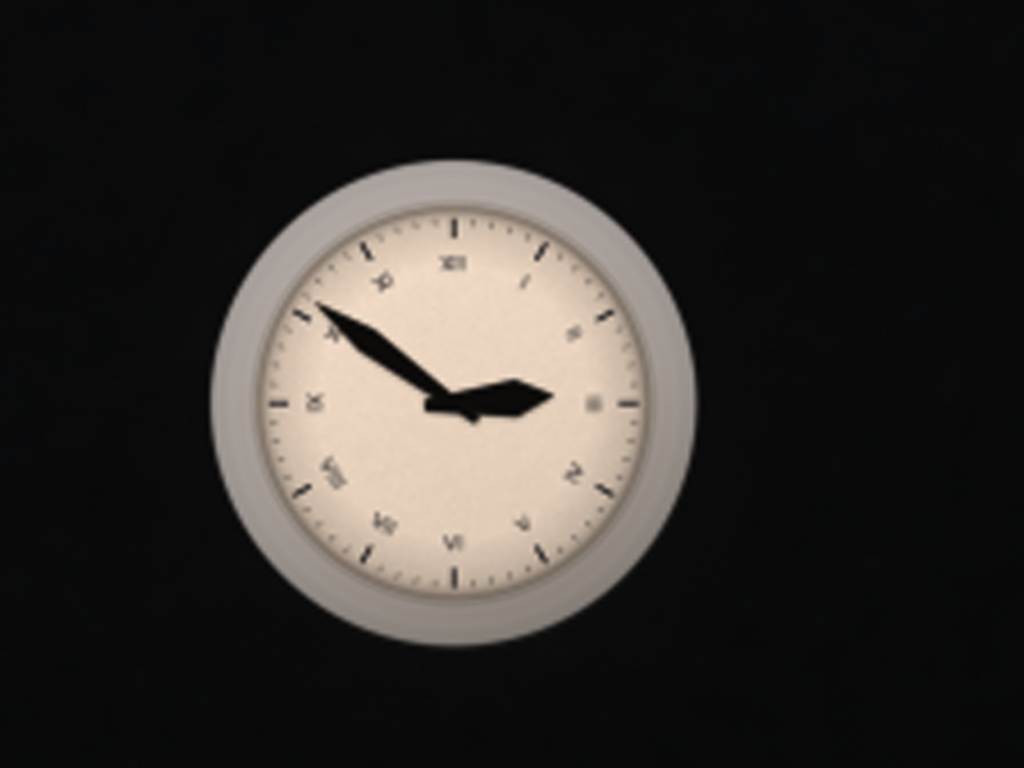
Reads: 2:51
